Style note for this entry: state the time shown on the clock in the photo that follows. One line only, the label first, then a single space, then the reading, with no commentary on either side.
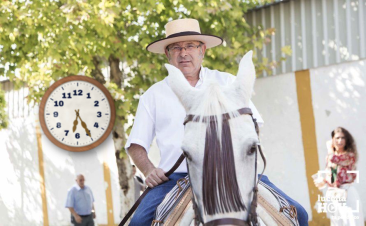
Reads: 6:25
